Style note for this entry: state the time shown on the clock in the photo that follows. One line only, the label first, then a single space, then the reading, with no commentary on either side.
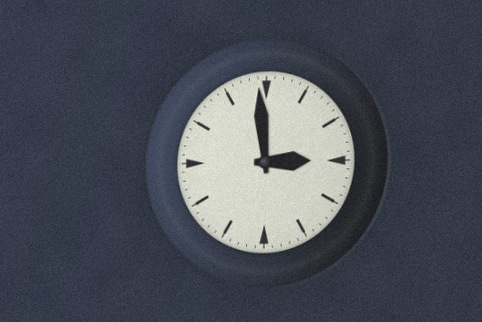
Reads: 2:59
